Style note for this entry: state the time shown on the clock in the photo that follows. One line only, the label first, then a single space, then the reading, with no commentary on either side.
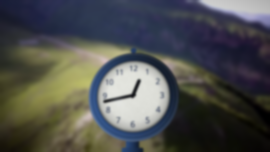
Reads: 12:43
